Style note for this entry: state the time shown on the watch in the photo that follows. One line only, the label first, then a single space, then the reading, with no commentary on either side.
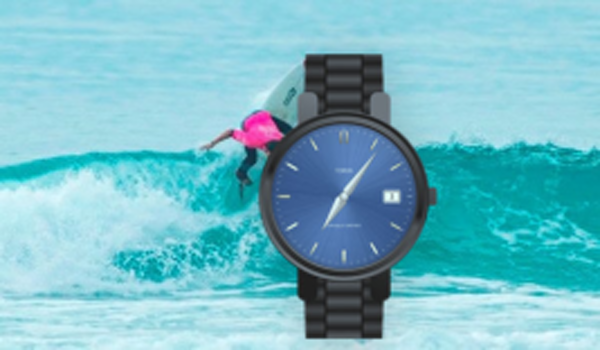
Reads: 7:06
